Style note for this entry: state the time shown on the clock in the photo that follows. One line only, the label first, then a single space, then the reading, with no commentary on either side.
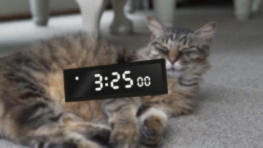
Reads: 3:25:00
